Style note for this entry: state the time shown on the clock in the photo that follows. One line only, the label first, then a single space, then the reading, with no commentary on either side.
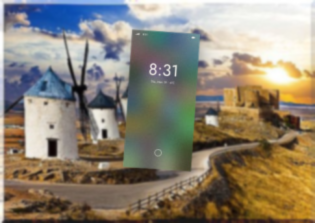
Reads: 8:31
